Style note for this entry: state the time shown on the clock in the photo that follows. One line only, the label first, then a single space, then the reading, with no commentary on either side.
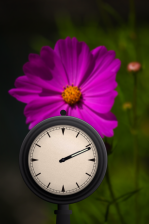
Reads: 2:11
